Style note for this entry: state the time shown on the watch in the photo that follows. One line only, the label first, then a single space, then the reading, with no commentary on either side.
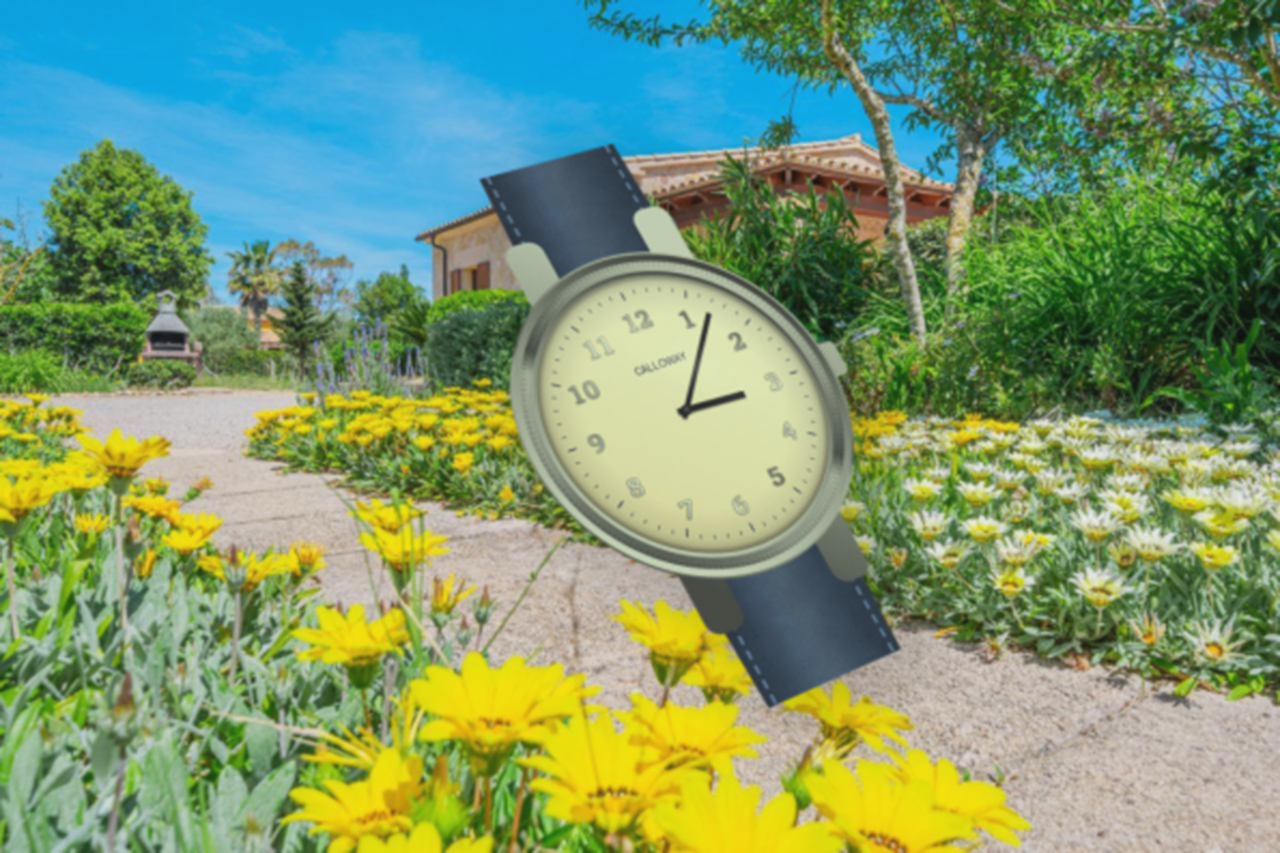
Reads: 3:07
